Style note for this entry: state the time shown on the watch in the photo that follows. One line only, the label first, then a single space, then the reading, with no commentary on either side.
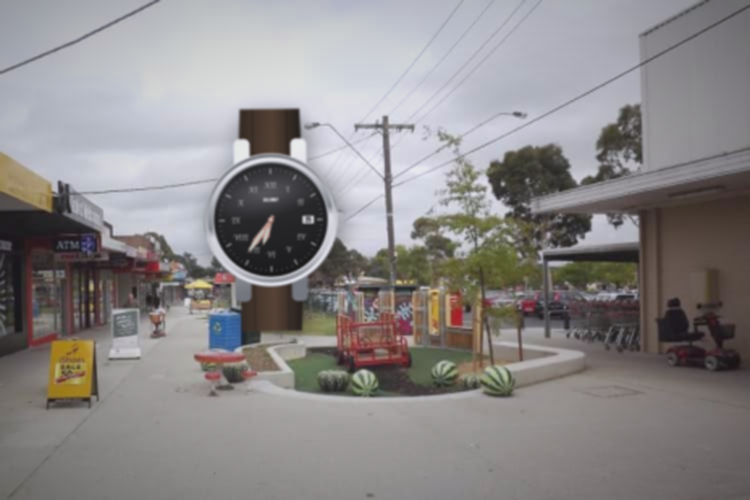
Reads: 6:36
